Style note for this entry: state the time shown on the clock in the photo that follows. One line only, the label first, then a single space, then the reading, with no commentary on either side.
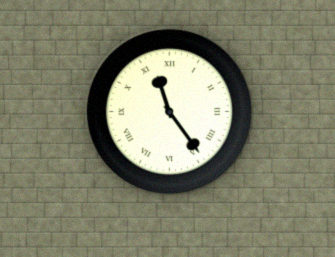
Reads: 11:24
